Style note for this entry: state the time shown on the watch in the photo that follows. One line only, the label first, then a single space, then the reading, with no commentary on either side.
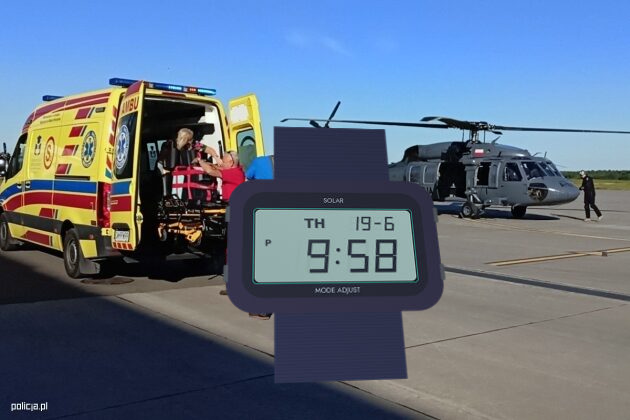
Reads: 9:58
